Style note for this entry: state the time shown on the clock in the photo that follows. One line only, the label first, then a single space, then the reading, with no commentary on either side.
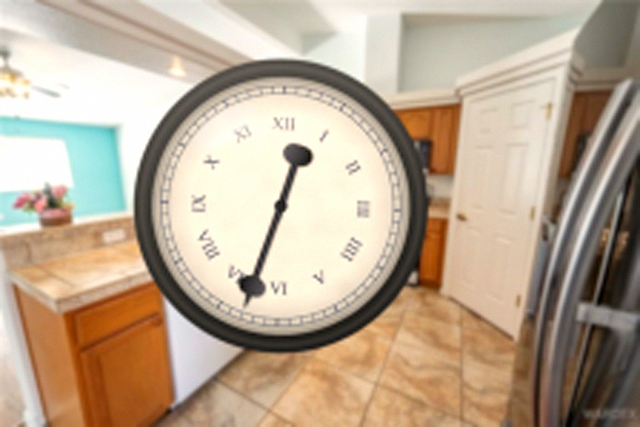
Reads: 12:33
